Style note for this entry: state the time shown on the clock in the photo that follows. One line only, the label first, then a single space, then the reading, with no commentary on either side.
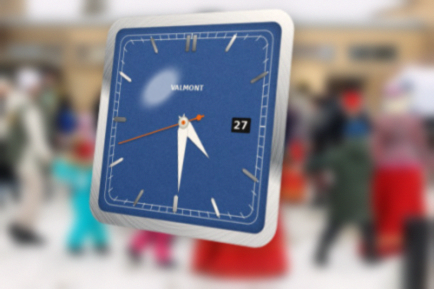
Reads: 4:29:42
